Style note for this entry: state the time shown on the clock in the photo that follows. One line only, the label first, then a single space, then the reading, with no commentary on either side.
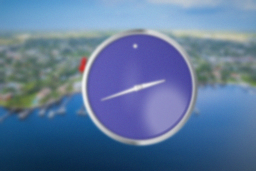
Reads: 2:43
